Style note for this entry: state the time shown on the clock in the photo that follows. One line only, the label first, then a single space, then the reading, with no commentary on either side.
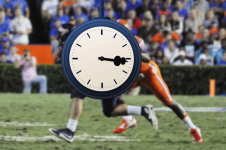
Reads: 3:16
